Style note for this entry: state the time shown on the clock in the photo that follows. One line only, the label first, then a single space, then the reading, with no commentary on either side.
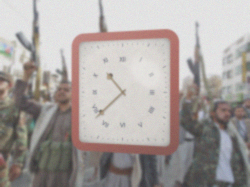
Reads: 10:38
